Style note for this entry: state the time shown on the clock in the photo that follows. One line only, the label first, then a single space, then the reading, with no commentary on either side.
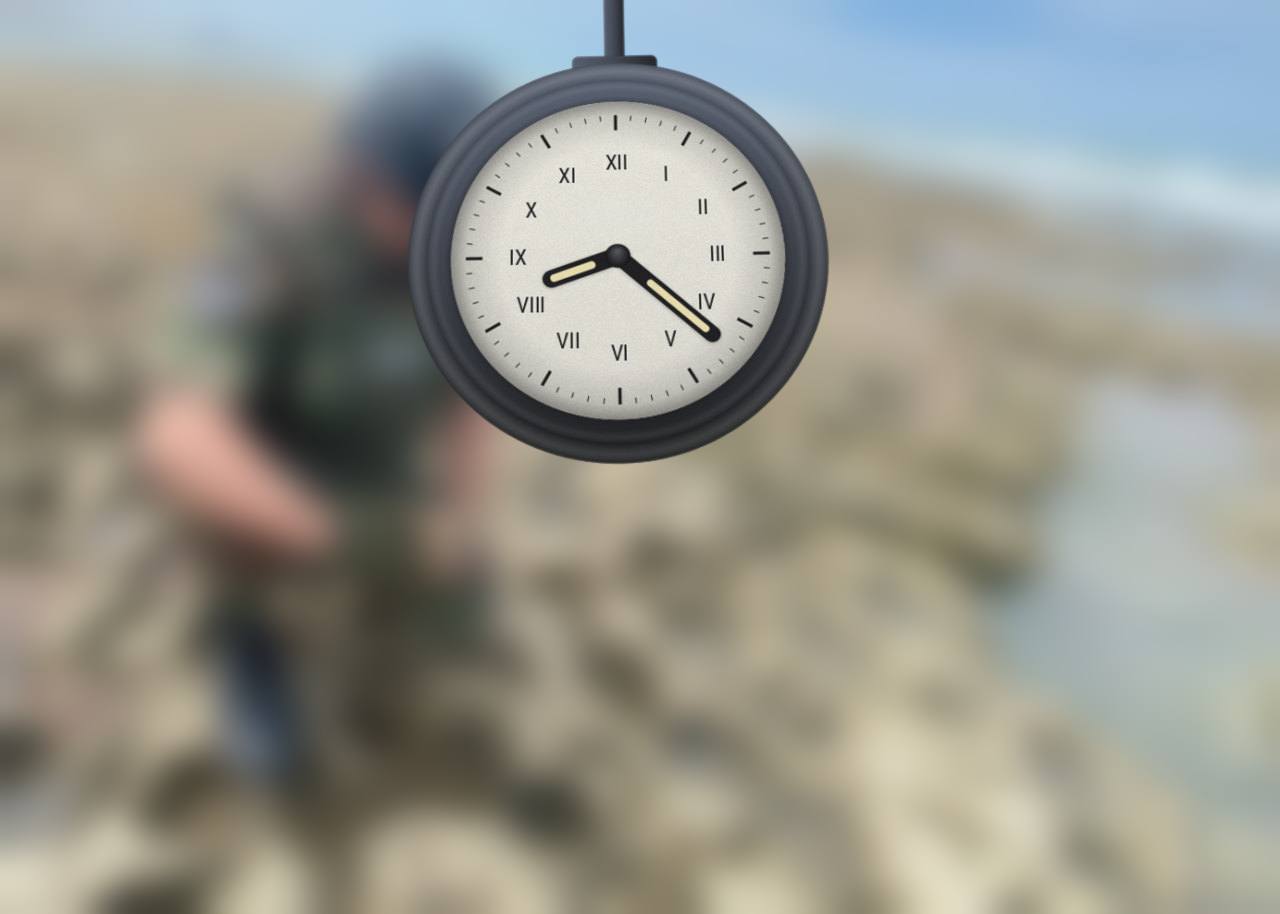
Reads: 8:22
